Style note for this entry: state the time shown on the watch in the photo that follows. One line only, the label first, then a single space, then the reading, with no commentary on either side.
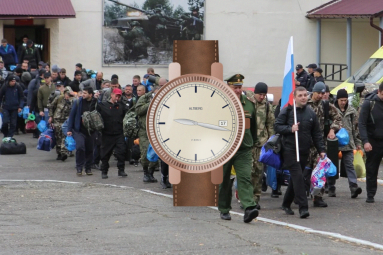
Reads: 9:17
